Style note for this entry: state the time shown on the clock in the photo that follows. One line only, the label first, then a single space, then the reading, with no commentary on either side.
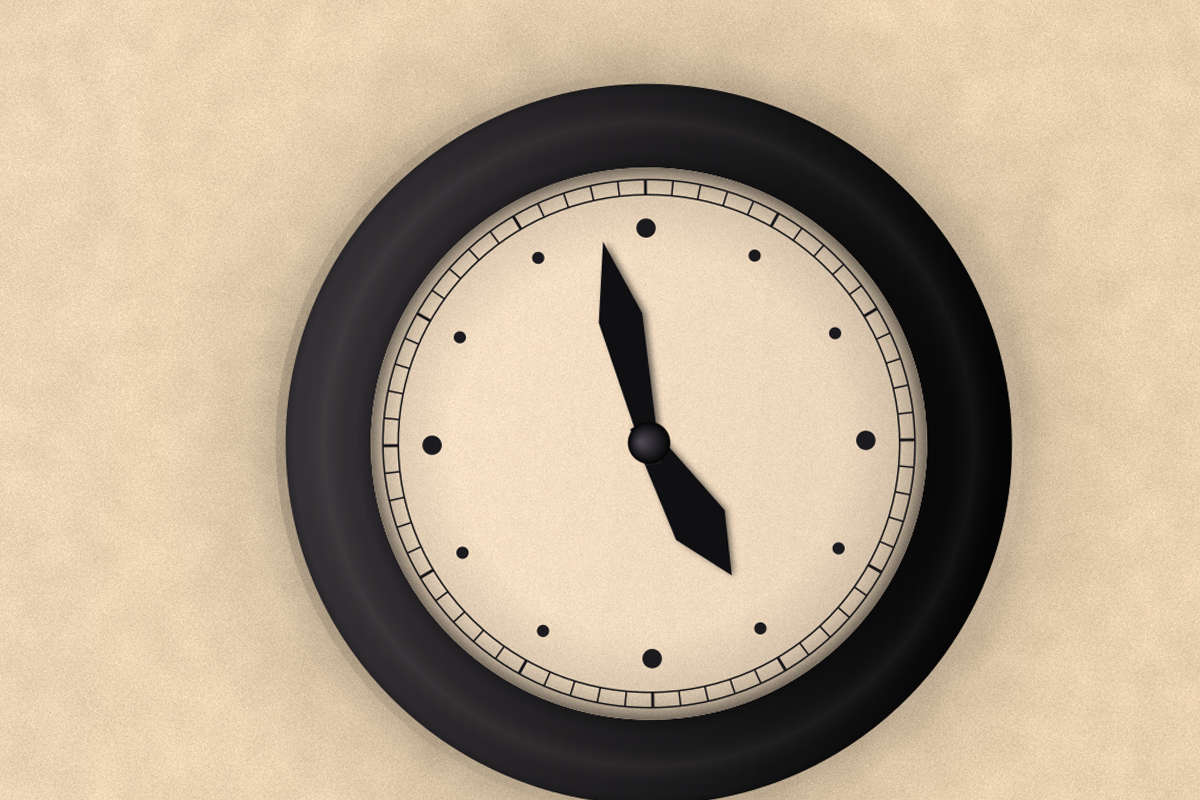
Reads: 4:58
